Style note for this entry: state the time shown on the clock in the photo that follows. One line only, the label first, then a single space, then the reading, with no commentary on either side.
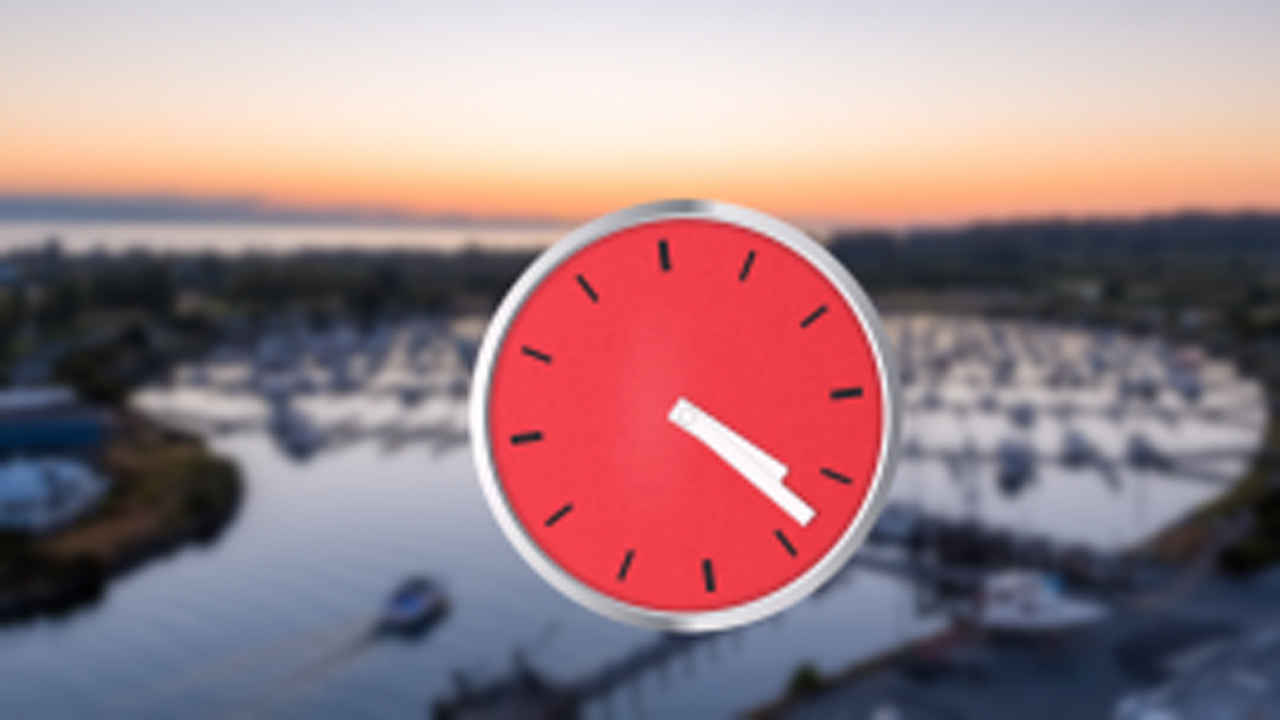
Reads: 4:23
